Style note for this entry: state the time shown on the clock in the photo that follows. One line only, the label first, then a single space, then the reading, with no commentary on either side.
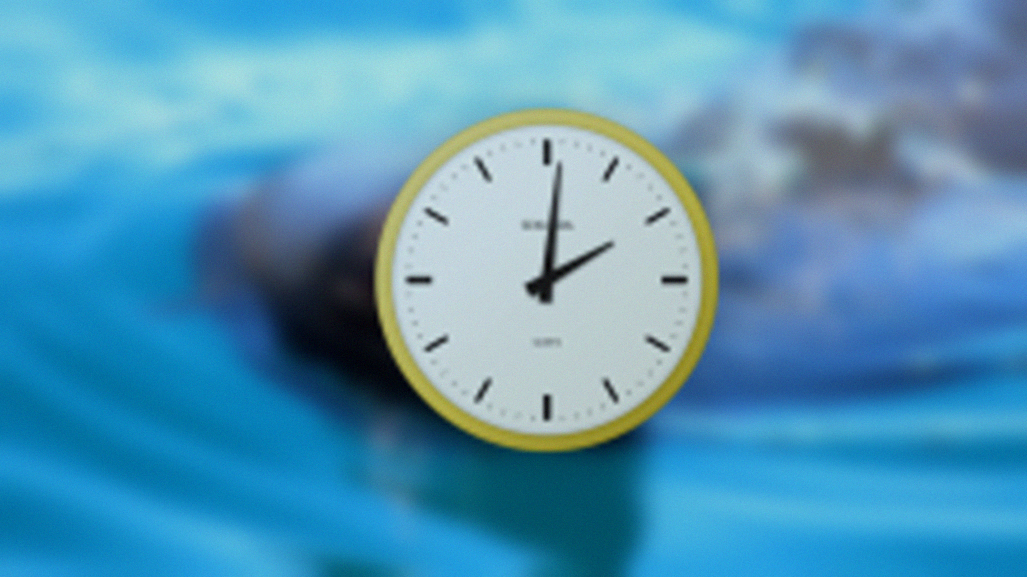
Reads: 2:01
